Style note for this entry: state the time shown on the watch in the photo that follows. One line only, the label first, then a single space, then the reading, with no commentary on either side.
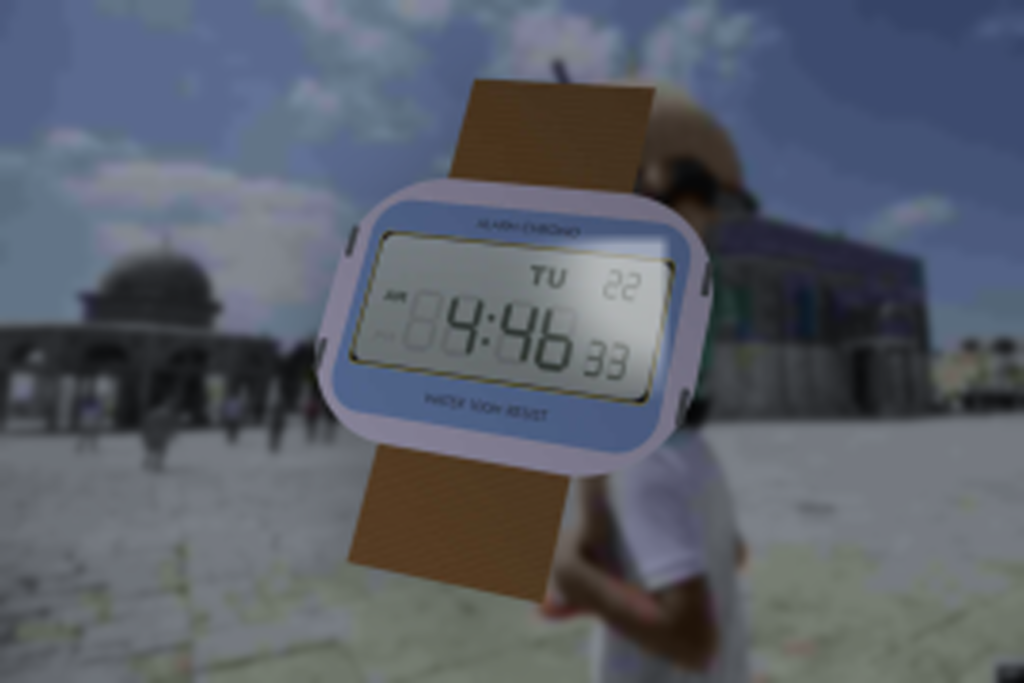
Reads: 4:46:33
